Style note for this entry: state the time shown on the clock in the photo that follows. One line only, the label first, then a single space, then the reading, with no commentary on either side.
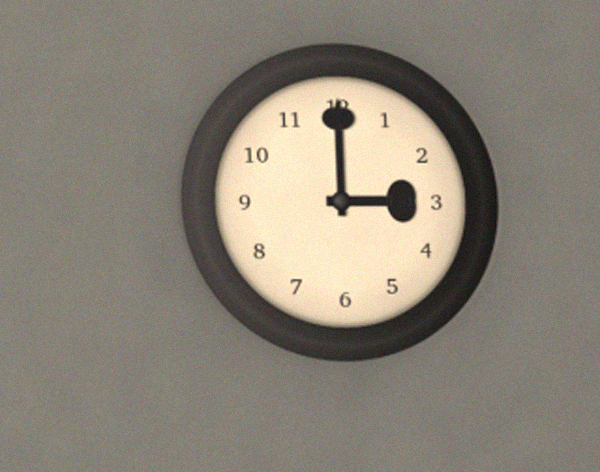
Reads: 3:00
